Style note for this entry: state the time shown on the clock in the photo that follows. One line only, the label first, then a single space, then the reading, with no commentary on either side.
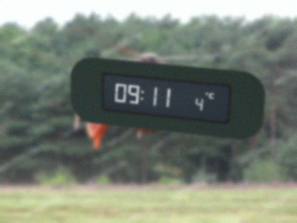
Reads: 9:11
